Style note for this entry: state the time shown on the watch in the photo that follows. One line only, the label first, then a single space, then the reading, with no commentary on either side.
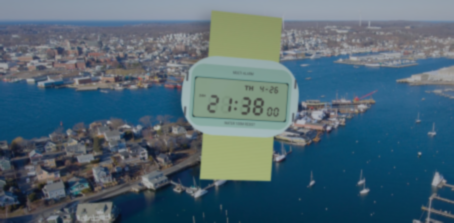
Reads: 21:38
